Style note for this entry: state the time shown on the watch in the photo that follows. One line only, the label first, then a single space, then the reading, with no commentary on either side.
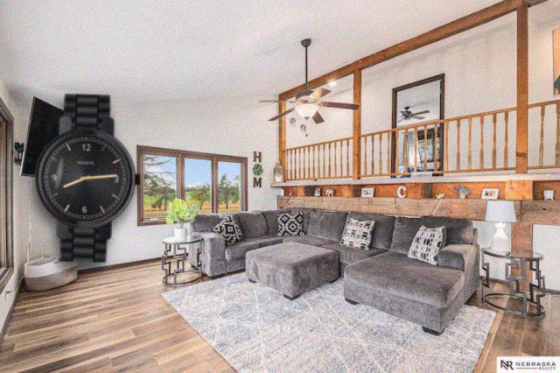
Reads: 8:14
